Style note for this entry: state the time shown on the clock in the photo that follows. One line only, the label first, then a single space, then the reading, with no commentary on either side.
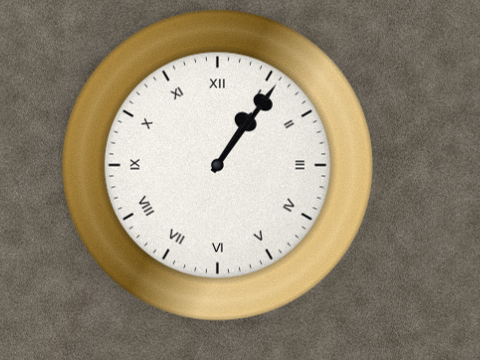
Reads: 1:06
